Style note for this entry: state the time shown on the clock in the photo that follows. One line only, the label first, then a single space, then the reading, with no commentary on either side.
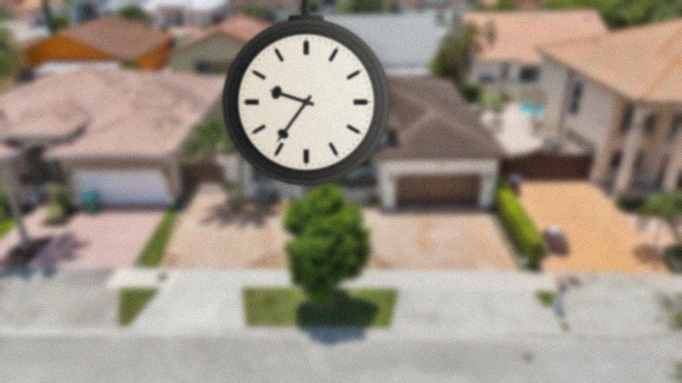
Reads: 9:36
